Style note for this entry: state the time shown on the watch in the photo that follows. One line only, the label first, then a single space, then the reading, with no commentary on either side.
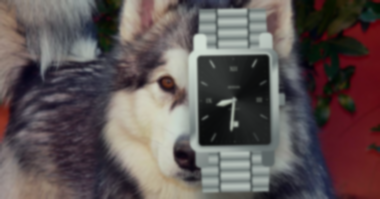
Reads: 8:31
